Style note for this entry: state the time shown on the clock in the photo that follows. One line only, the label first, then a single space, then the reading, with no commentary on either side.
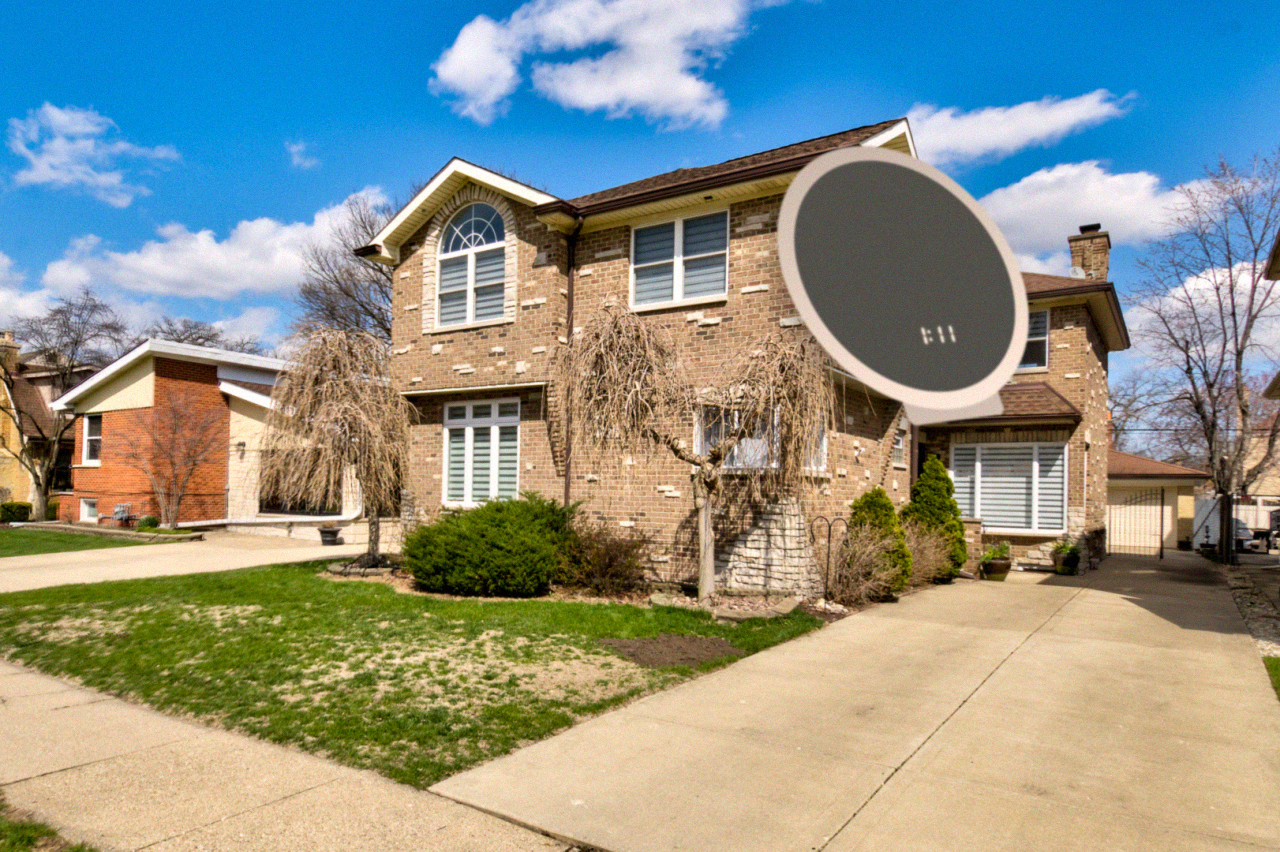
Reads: 1:11
